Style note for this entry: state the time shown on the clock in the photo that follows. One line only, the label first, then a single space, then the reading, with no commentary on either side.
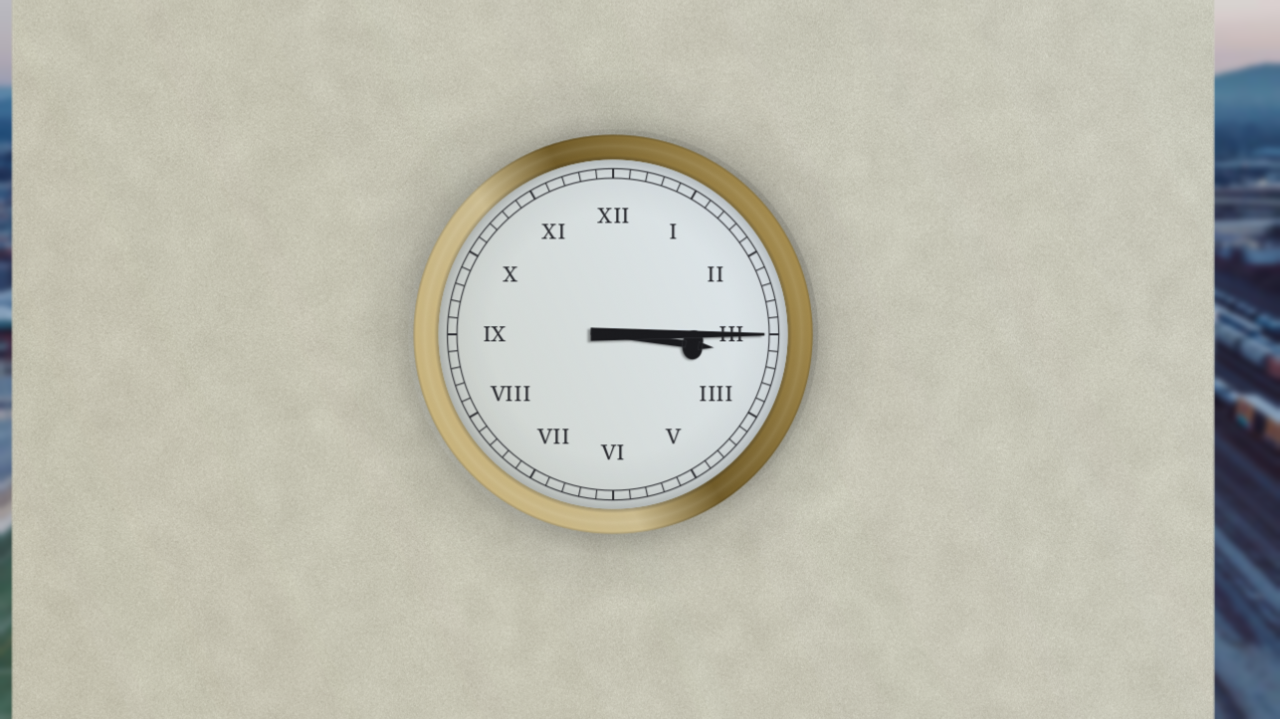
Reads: 3:15
